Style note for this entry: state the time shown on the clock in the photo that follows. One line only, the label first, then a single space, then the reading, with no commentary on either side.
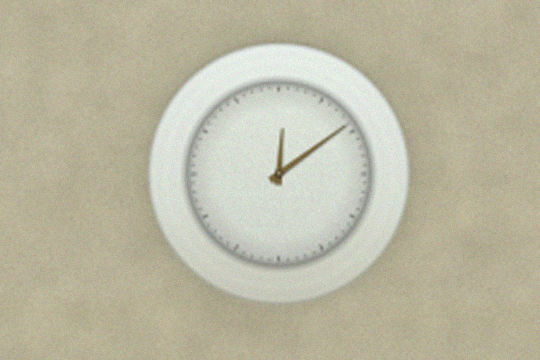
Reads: 12:09
